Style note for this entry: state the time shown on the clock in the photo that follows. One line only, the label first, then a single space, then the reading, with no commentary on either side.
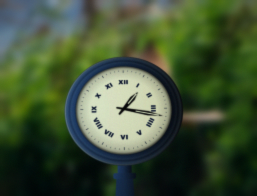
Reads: 1:17
